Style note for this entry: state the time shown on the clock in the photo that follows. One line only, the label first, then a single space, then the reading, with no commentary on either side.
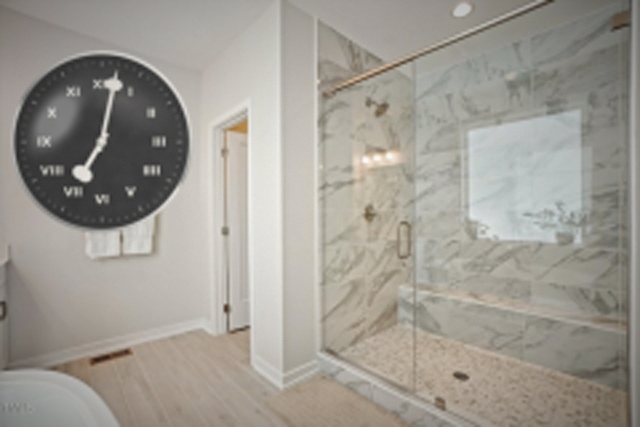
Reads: 7:02
